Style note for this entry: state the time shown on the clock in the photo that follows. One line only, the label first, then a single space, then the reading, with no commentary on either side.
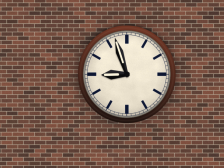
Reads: 8:57
